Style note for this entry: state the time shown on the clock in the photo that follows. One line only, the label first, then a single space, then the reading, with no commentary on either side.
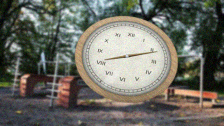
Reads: 8:11
